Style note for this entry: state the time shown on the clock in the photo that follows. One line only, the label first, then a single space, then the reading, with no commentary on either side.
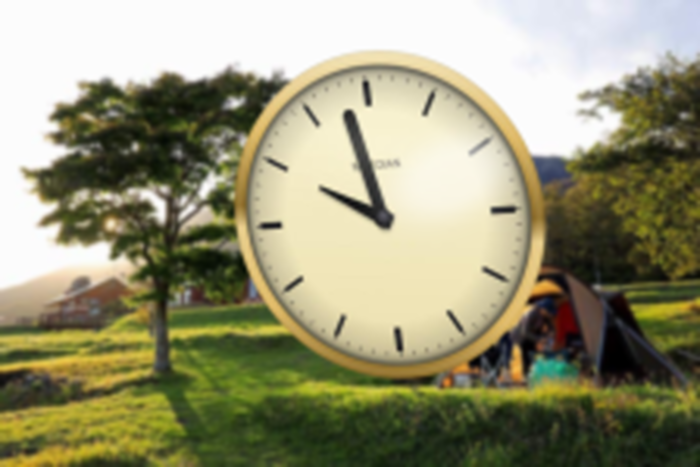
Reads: 9:58
